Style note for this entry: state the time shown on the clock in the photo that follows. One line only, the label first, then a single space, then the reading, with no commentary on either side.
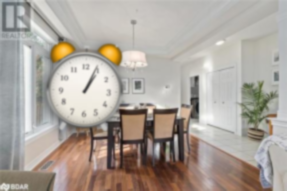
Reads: 1:04
